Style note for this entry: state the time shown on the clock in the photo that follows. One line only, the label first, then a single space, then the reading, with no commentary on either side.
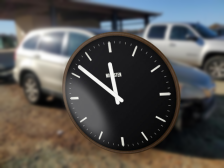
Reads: 11:52
